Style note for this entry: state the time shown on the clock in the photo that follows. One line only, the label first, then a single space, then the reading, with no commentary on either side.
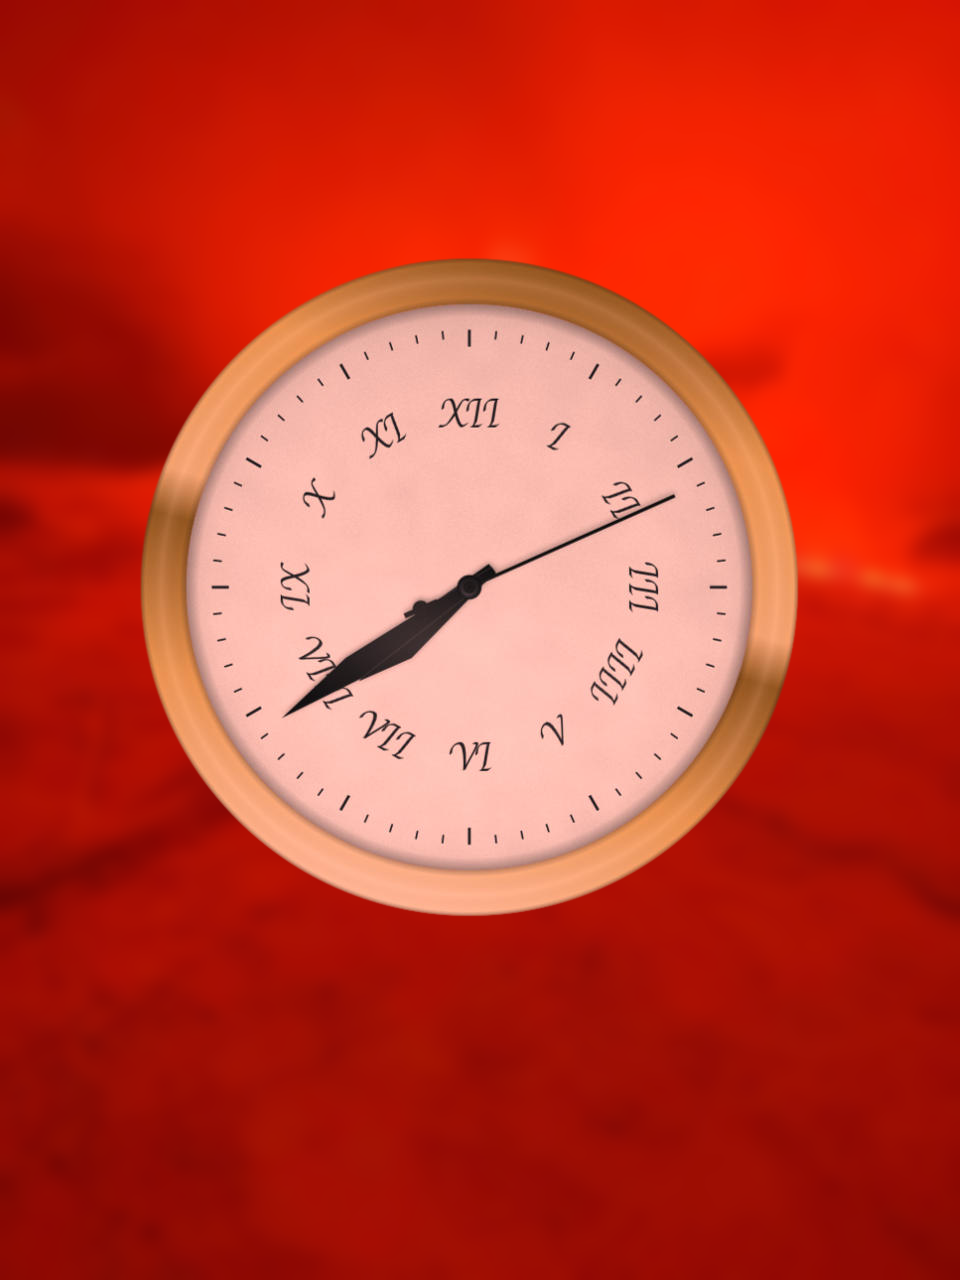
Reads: 7:39:11
